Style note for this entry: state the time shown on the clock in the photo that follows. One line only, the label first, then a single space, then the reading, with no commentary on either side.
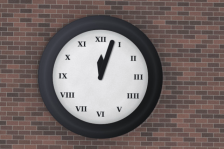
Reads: 12:03
